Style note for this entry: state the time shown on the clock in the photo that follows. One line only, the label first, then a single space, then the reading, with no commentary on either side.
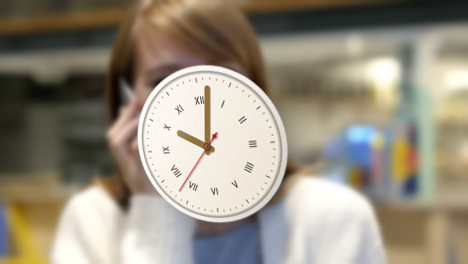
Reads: 10:01:37
